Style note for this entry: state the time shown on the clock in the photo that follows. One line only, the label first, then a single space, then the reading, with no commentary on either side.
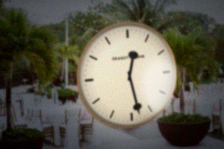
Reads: 12:28
